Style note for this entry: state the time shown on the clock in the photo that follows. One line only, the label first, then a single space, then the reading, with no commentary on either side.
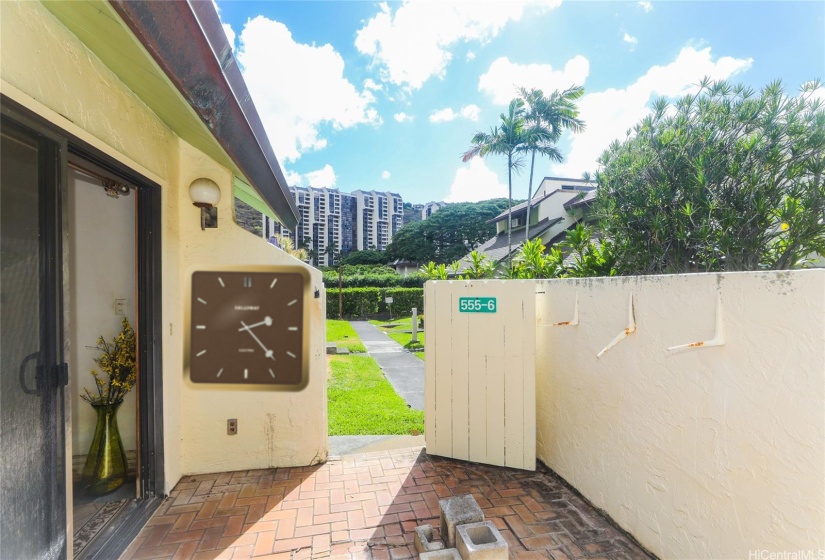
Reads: 2:23
